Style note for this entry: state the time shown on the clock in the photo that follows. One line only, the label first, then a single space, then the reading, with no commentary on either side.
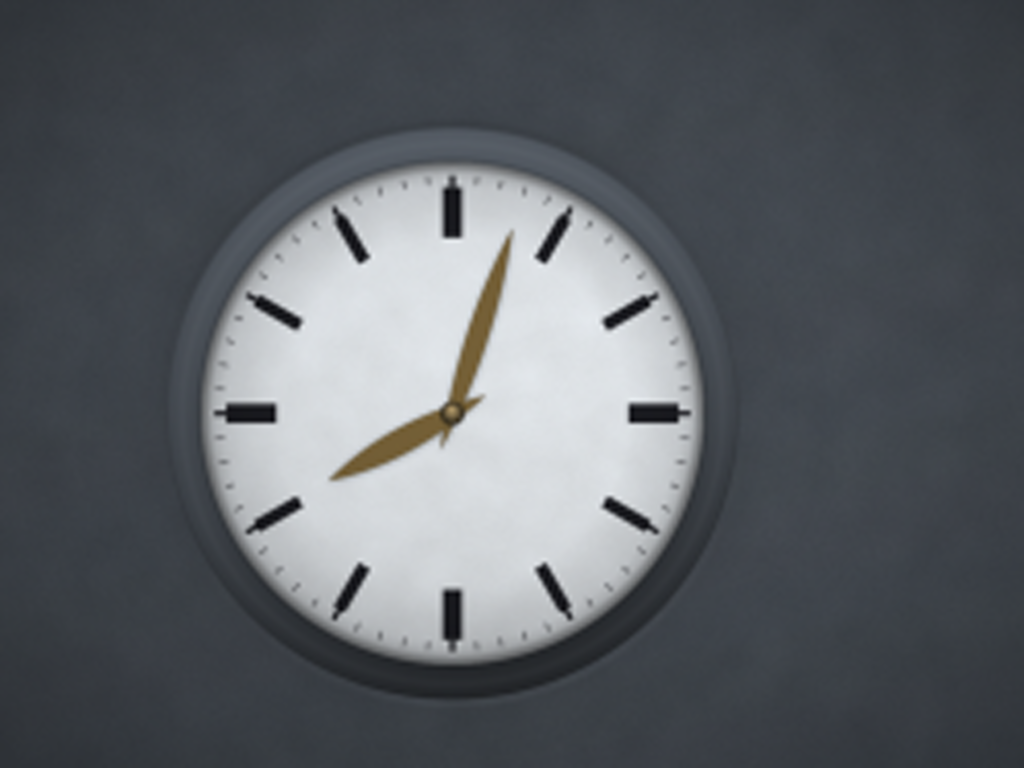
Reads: 8:03
